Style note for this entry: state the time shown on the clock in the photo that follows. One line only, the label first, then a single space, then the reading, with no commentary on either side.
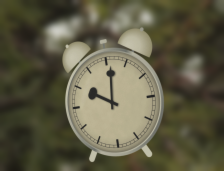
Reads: 10:01
